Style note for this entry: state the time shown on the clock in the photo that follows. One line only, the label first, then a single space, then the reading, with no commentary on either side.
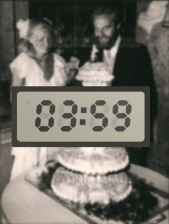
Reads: 3:59
